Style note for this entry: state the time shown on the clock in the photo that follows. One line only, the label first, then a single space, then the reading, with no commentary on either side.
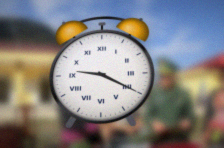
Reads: 9:20
